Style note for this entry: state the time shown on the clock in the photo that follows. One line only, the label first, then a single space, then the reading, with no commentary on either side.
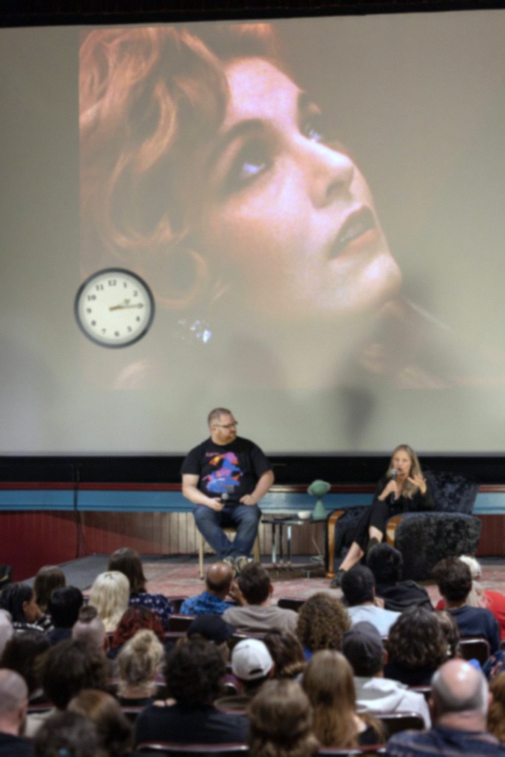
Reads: 2:15
